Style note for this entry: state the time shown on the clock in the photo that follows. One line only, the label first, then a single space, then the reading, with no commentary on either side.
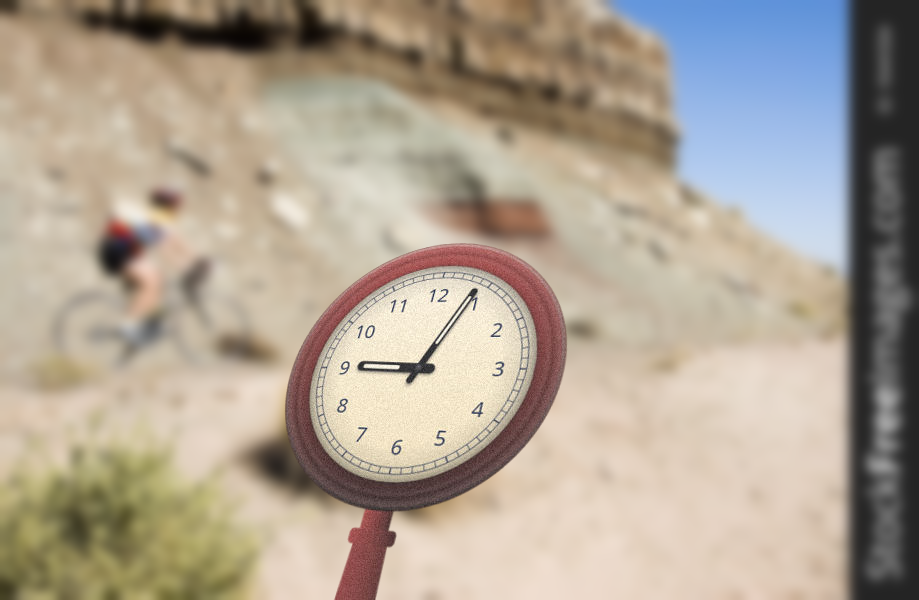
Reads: 9:04
